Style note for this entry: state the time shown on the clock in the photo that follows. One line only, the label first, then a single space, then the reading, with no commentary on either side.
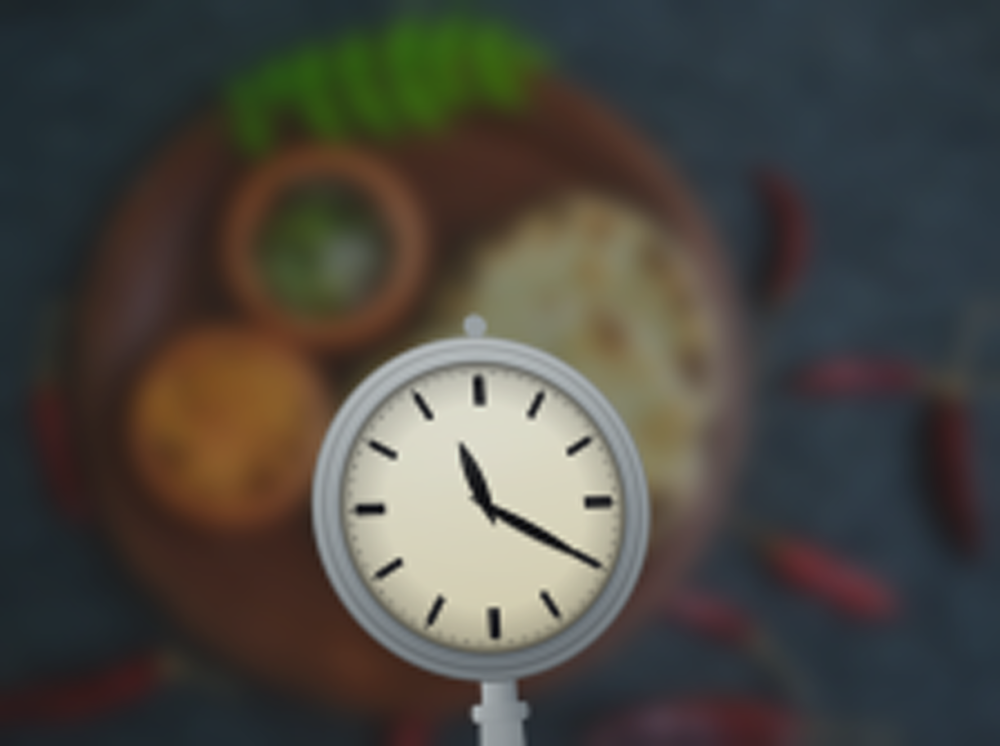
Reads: 11:20
